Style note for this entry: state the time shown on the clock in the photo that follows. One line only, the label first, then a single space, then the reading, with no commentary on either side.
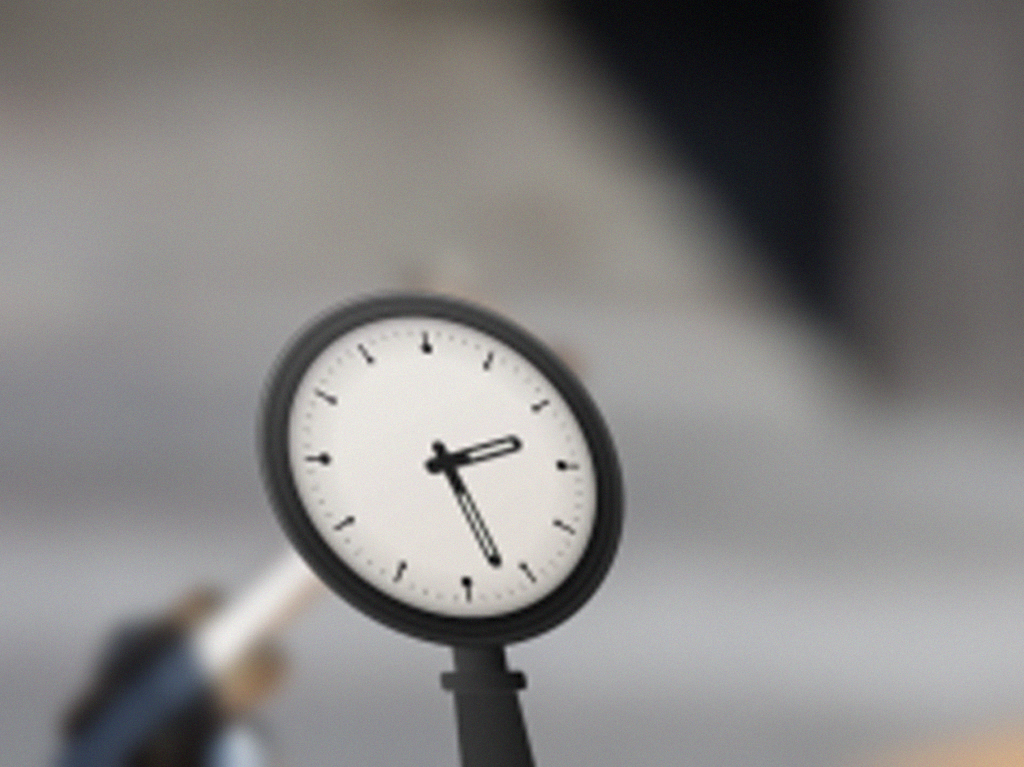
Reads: 2:27
